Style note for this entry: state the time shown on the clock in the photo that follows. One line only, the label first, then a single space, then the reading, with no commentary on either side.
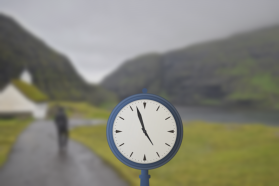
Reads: 4:57
